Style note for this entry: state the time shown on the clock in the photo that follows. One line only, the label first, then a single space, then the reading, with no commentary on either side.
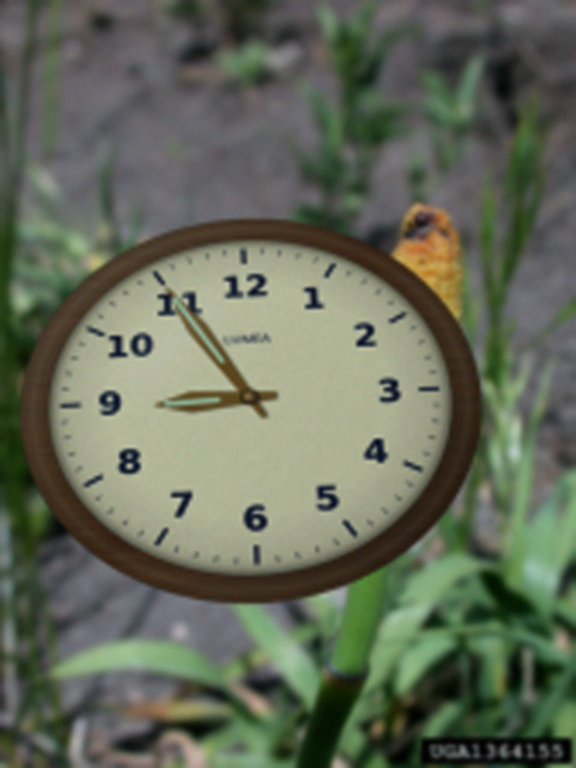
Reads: 8:55
